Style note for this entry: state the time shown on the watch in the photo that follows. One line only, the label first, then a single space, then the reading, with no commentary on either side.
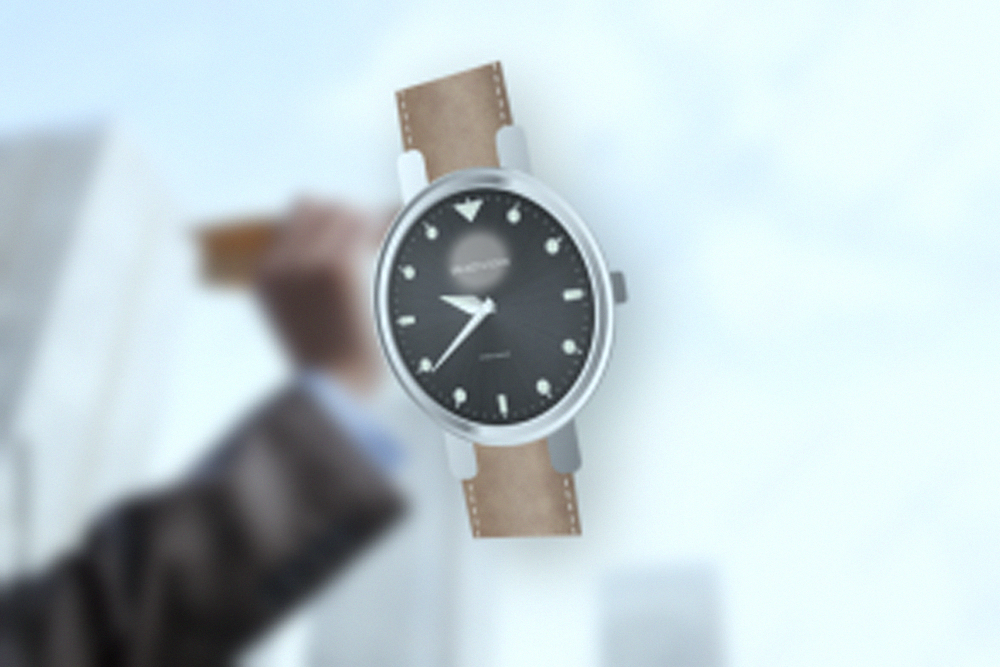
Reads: 9:39
